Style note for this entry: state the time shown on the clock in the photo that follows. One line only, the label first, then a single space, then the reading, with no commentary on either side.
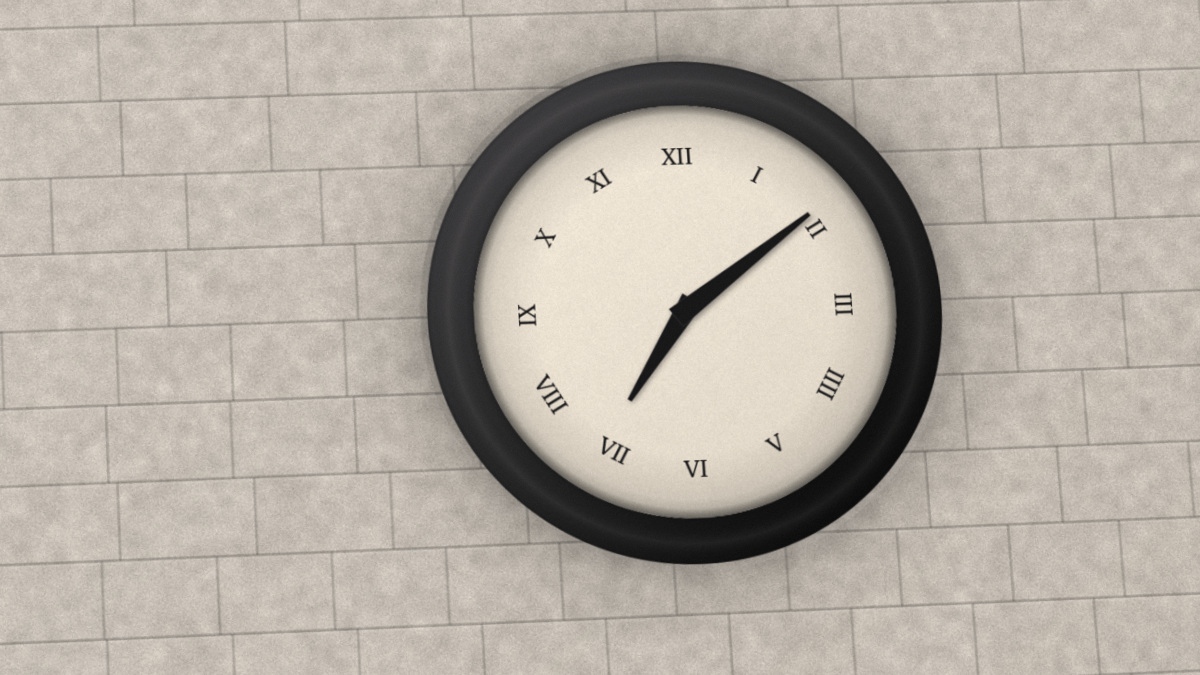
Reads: 7:09
